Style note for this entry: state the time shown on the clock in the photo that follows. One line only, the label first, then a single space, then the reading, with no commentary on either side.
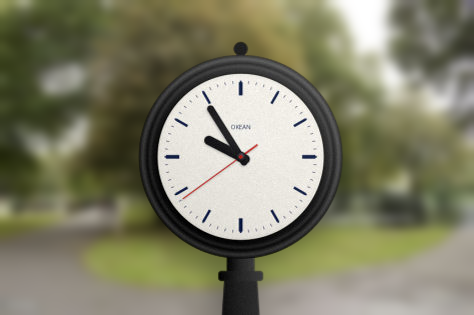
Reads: 9:54:39
